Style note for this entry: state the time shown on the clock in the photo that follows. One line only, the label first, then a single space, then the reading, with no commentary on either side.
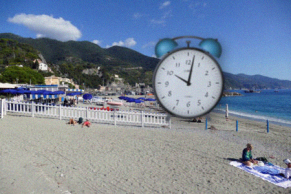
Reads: 10:02
